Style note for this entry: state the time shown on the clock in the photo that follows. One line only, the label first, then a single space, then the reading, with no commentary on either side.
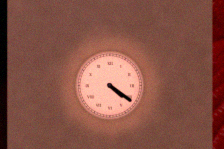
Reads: 4:21
